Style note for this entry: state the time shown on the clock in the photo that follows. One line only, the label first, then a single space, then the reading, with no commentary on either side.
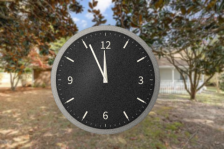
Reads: 11:56
